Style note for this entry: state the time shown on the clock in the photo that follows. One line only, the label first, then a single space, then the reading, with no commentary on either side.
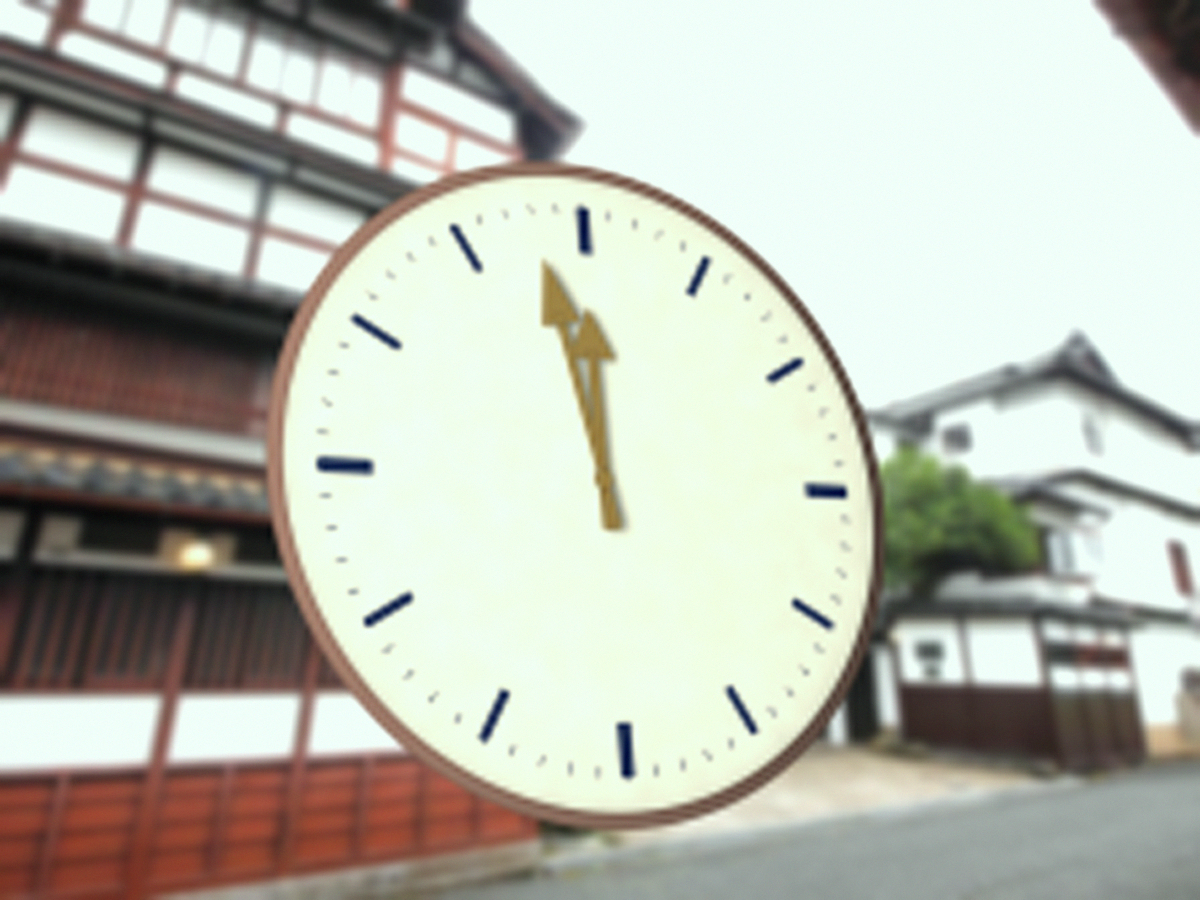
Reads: 11:58
